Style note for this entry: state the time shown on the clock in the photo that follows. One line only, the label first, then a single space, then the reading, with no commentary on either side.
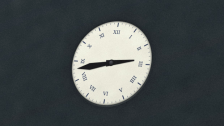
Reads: 2:43
